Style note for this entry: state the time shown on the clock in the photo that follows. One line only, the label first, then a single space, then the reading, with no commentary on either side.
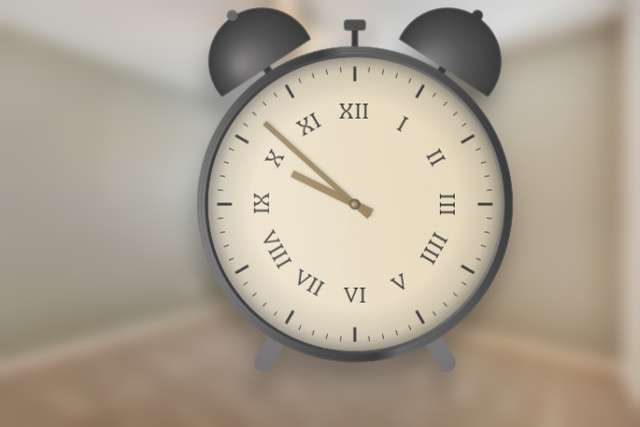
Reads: 9:52
